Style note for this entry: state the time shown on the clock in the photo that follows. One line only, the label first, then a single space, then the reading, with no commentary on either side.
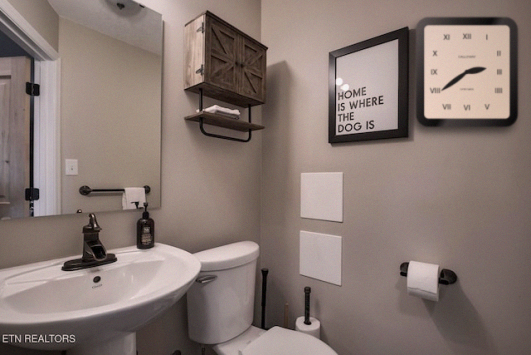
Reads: 2:39
